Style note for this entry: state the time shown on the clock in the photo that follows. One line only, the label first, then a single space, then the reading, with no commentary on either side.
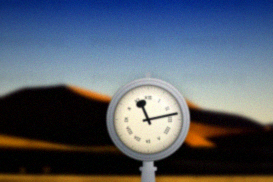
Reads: 11:13
